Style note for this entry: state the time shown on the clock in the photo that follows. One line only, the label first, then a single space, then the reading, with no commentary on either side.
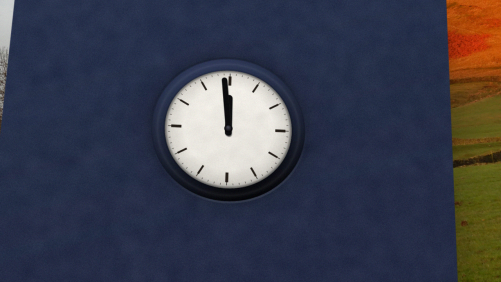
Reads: 11:59
